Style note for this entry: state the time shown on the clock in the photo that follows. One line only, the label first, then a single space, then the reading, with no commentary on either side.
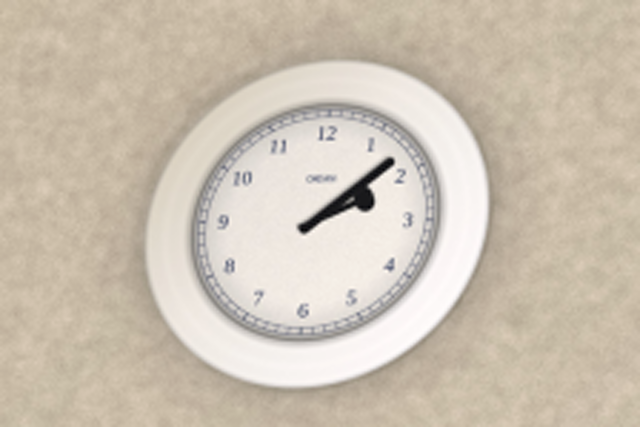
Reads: 2:08
